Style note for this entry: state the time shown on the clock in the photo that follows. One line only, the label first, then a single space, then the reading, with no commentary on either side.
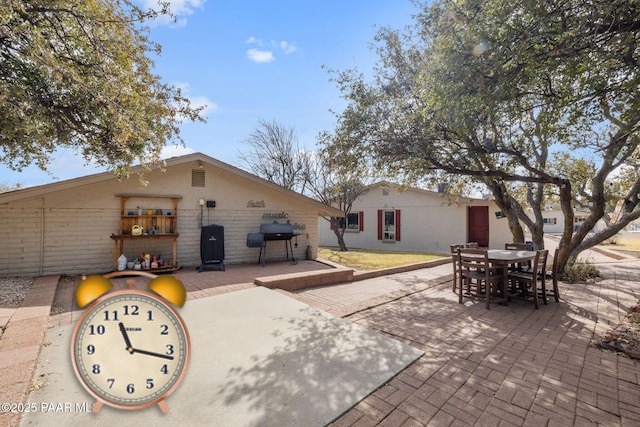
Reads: 11:17
